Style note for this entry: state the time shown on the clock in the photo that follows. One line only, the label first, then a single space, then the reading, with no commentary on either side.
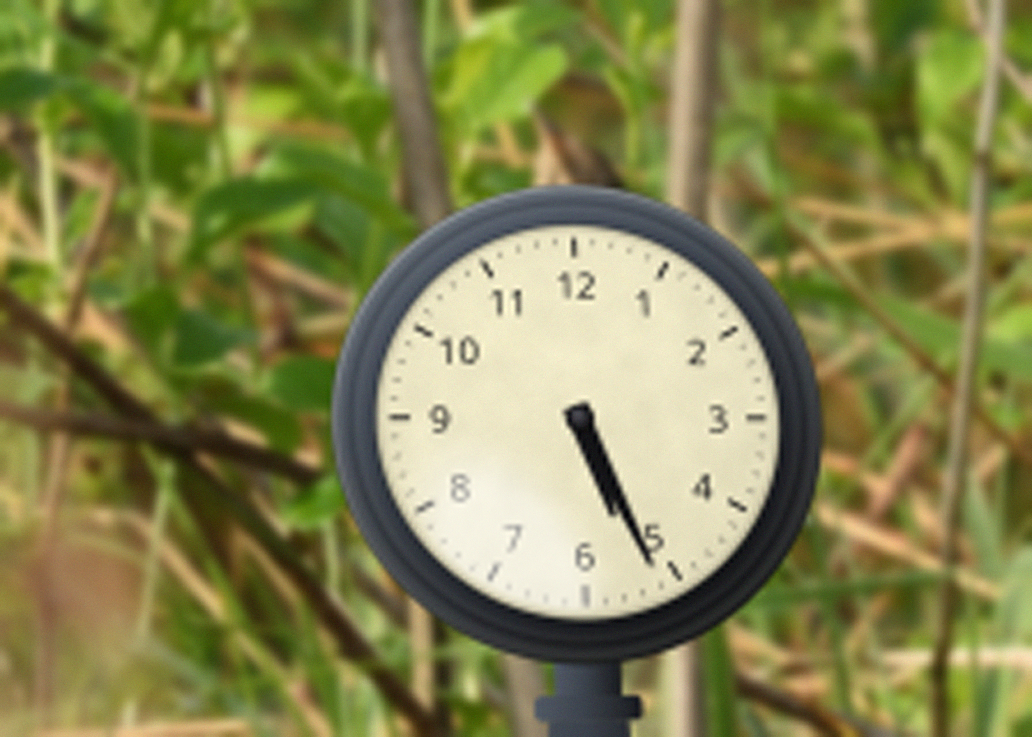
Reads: 5:26
